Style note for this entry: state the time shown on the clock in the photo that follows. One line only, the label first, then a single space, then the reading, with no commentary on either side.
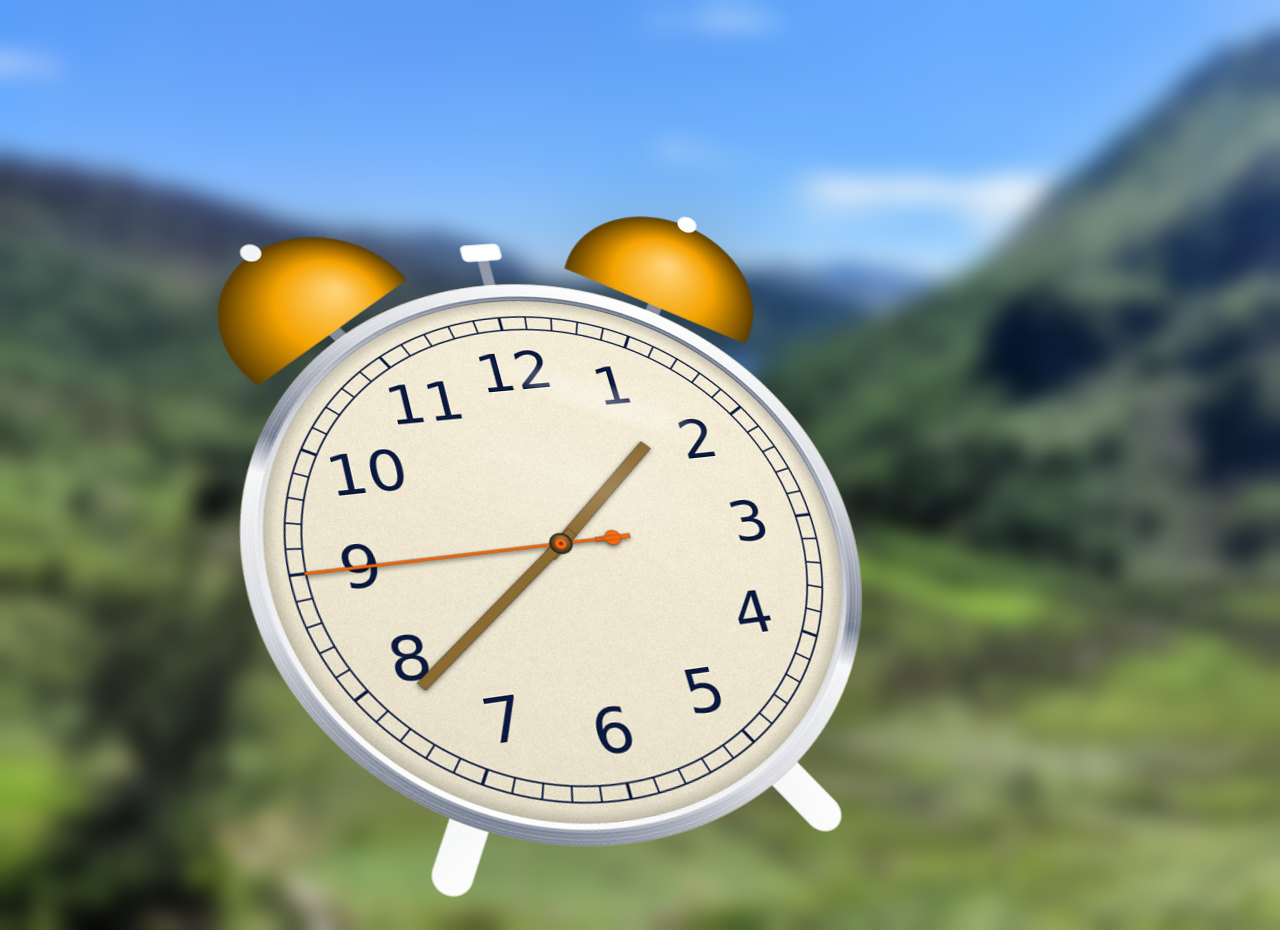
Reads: 1:38:45
